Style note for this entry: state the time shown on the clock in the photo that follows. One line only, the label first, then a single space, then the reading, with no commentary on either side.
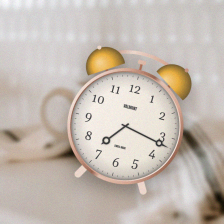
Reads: 7:17
